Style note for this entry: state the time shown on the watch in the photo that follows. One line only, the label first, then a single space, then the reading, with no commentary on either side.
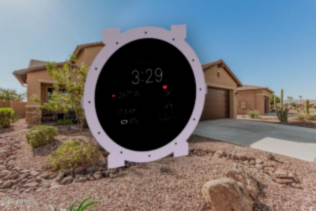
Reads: 3:29
